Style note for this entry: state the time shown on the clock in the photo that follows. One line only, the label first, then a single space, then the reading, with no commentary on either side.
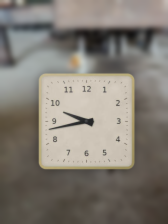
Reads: 9:43
